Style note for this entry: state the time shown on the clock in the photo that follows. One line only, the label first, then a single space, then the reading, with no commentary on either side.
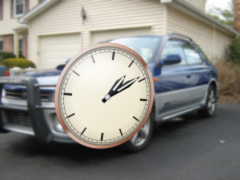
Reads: 1:09
